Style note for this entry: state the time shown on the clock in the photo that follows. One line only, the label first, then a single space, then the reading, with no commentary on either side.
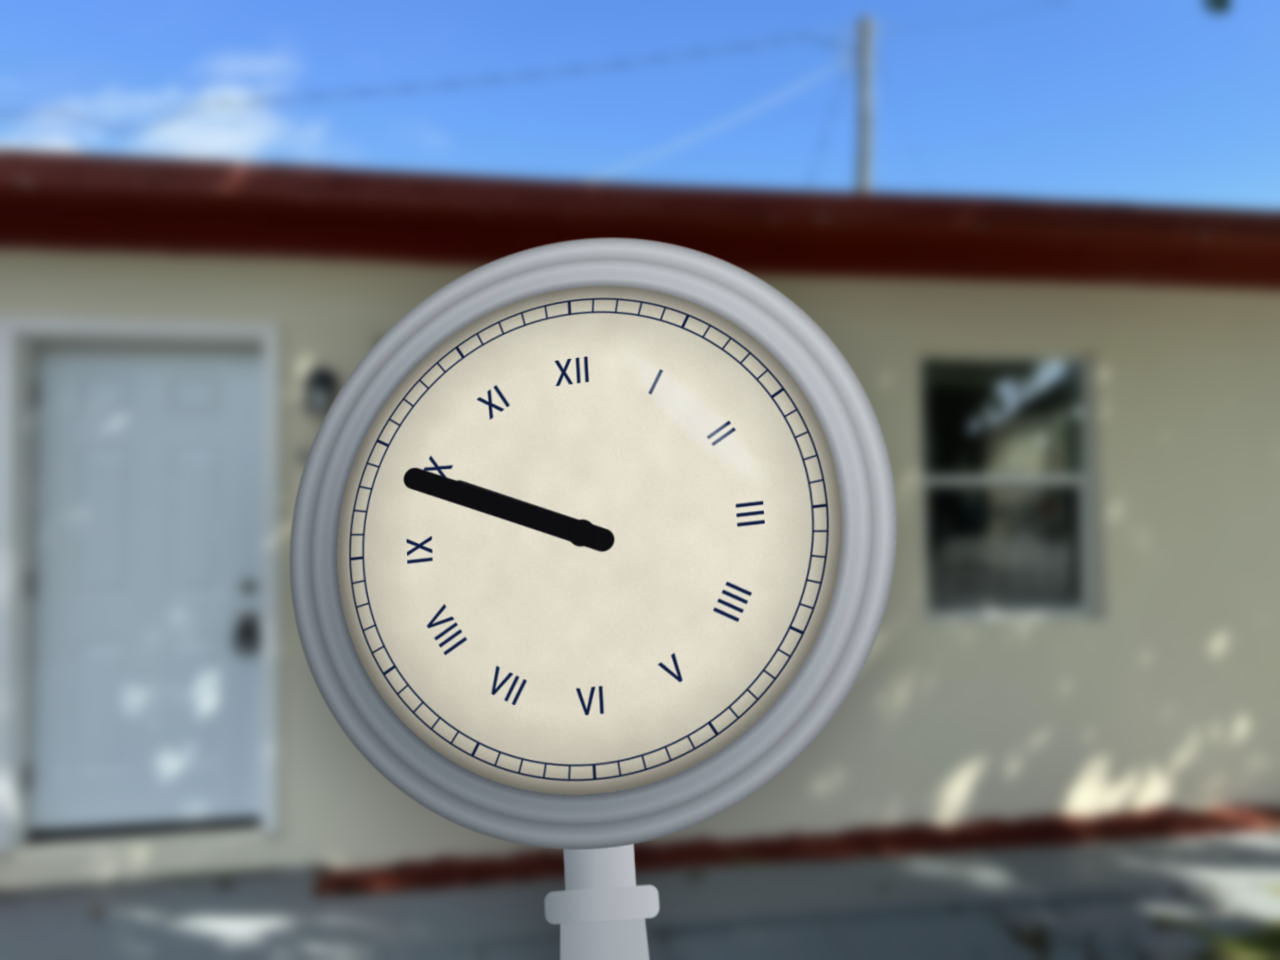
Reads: 9:49
